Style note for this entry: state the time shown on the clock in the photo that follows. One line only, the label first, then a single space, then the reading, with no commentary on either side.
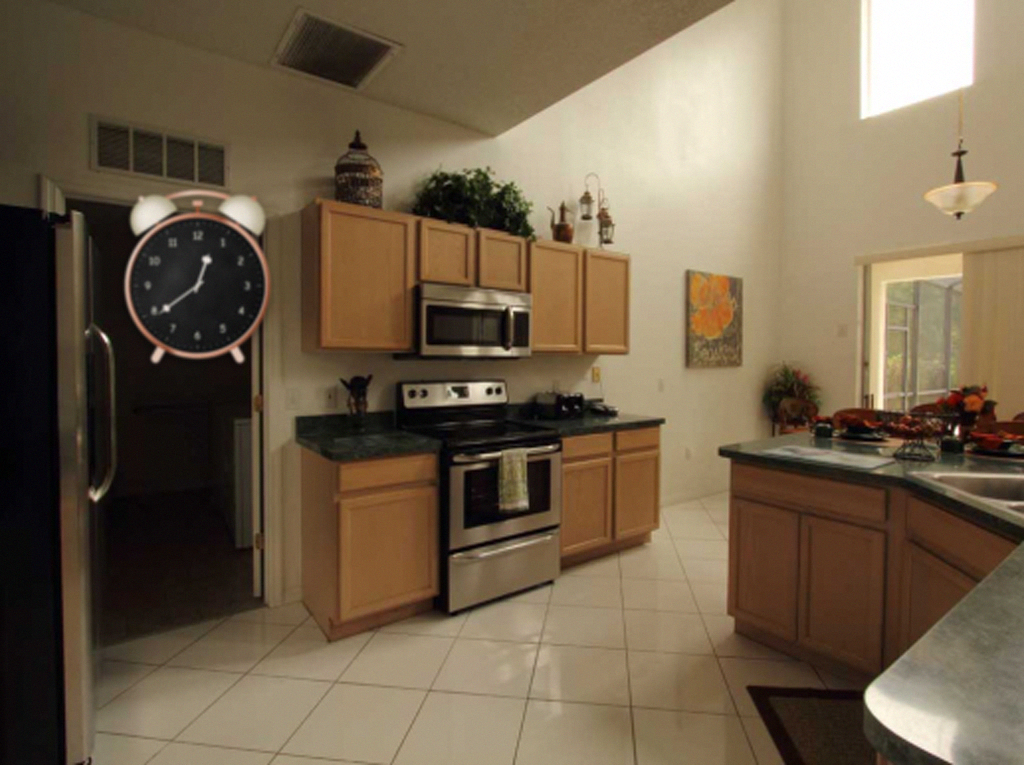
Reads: 12:39
